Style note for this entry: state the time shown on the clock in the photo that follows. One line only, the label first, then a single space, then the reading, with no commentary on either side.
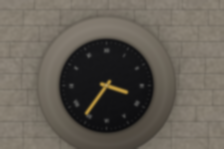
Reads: 3:36
